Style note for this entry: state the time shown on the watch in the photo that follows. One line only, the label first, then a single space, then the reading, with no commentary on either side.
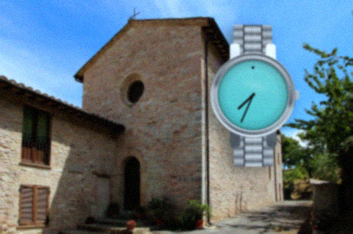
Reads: 7:34
